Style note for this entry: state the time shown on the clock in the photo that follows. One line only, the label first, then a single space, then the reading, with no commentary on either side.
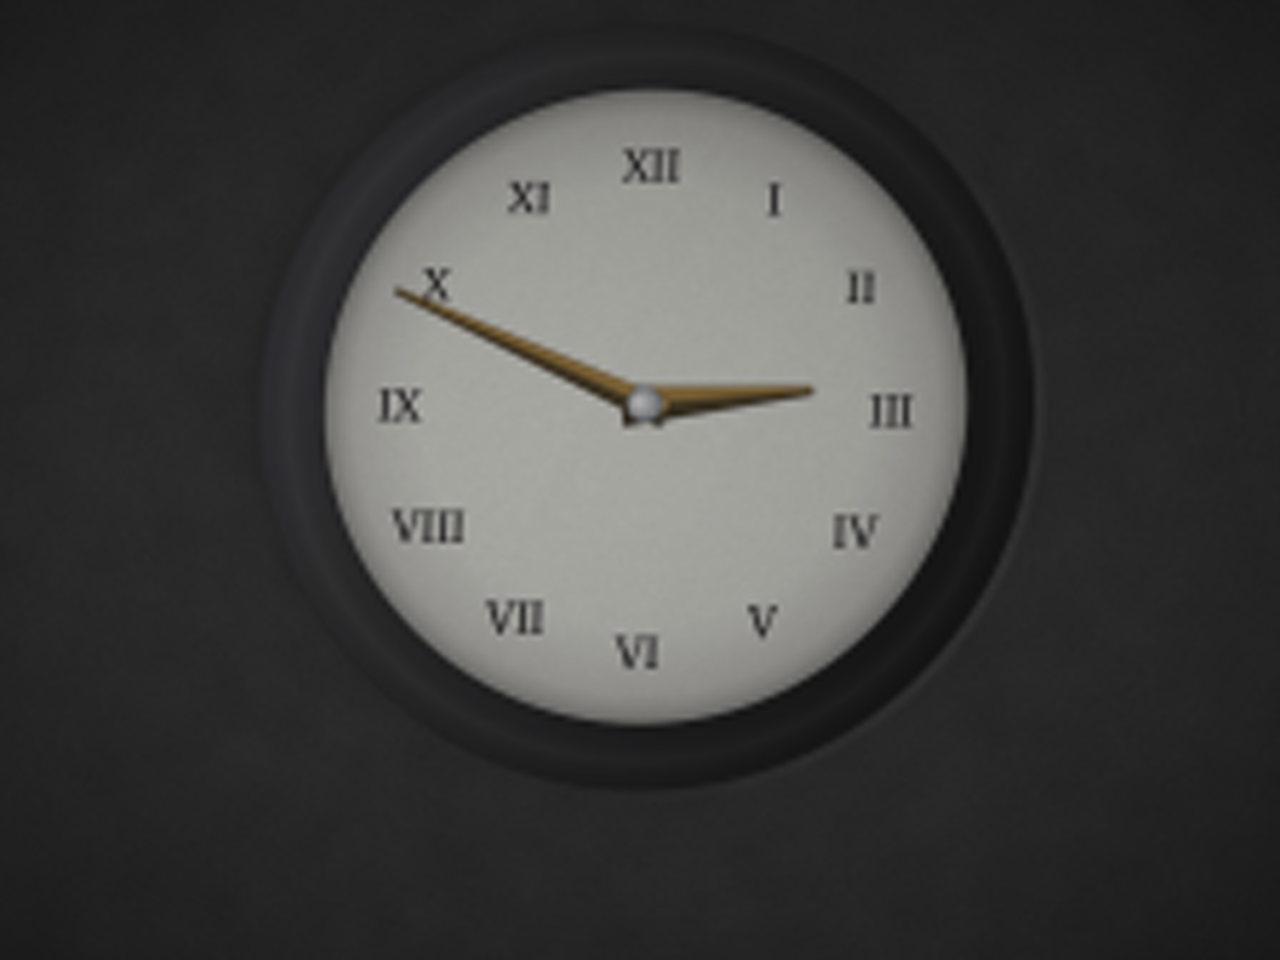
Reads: 2:49
